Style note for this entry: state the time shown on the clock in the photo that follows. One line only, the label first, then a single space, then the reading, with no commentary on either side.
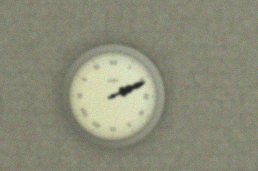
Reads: 2:11
